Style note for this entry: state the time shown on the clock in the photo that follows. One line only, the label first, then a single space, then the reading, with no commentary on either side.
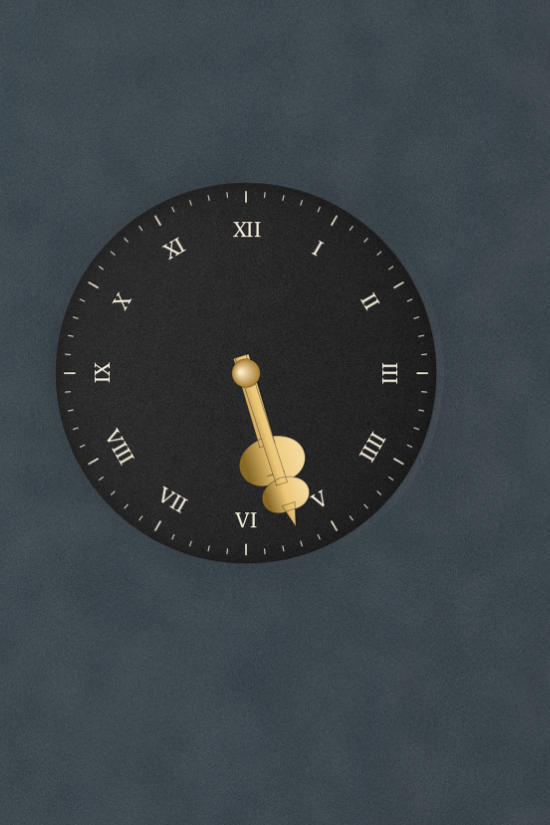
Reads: 5:27
